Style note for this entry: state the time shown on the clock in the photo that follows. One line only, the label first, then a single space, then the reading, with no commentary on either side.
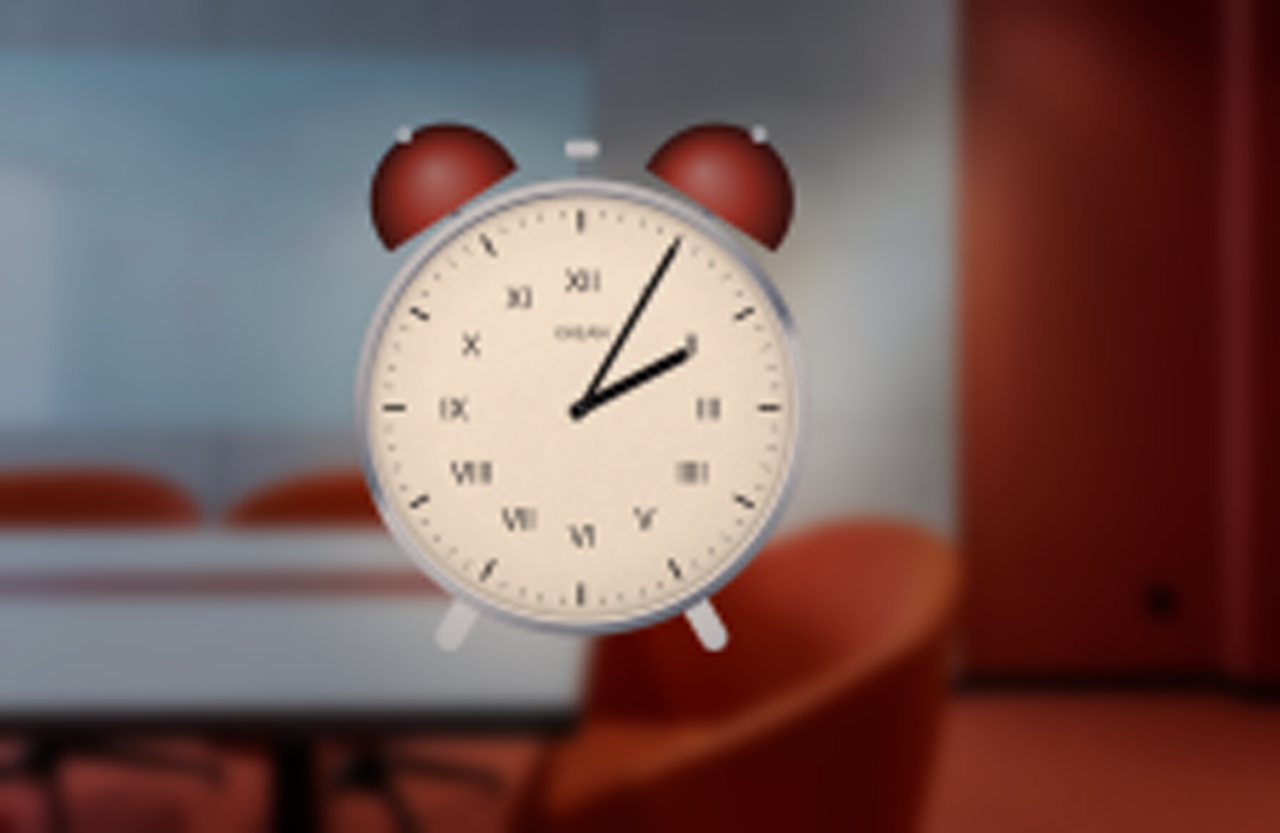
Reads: 2:05
